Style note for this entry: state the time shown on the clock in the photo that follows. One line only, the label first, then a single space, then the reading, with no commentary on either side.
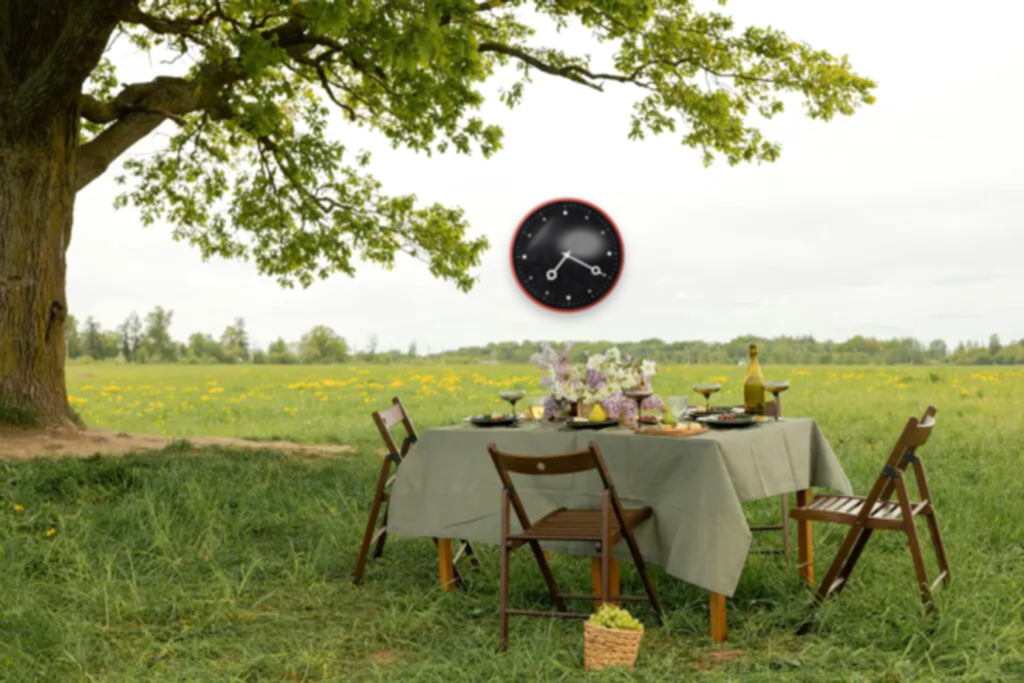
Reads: 7:20
